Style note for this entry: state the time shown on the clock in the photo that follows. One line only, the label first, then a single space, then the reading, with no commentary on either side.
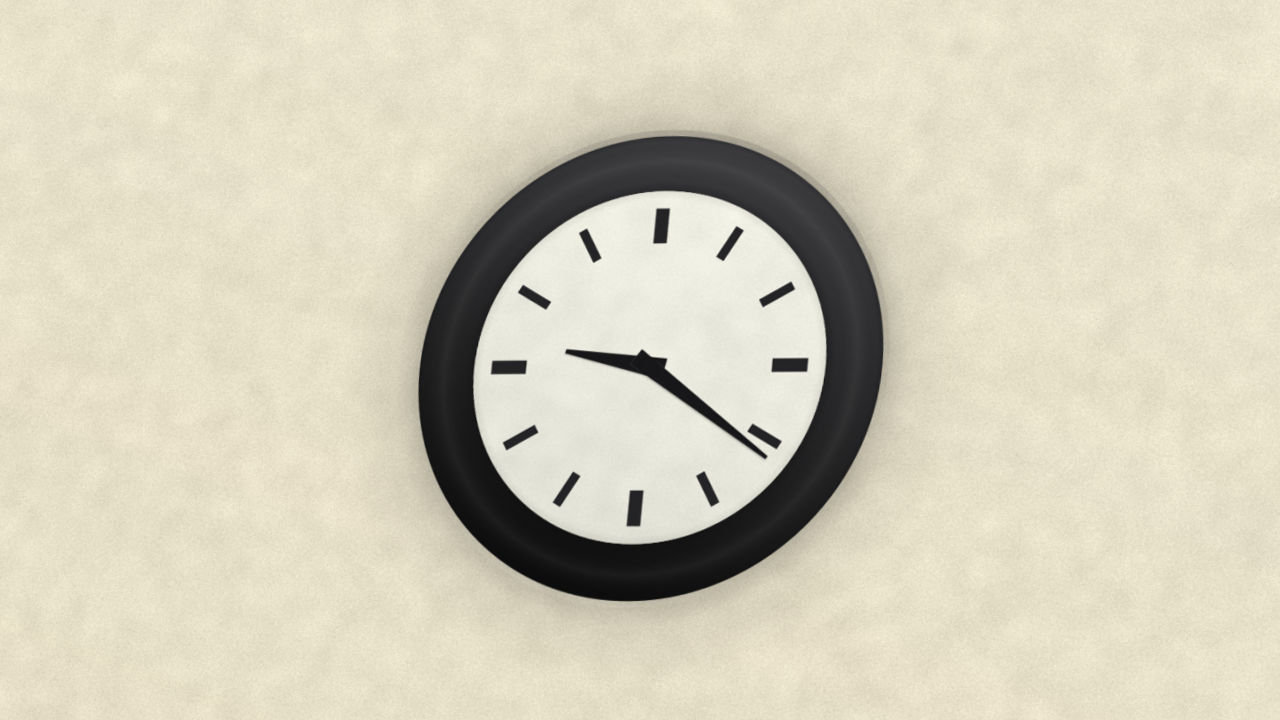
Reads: 9:21
